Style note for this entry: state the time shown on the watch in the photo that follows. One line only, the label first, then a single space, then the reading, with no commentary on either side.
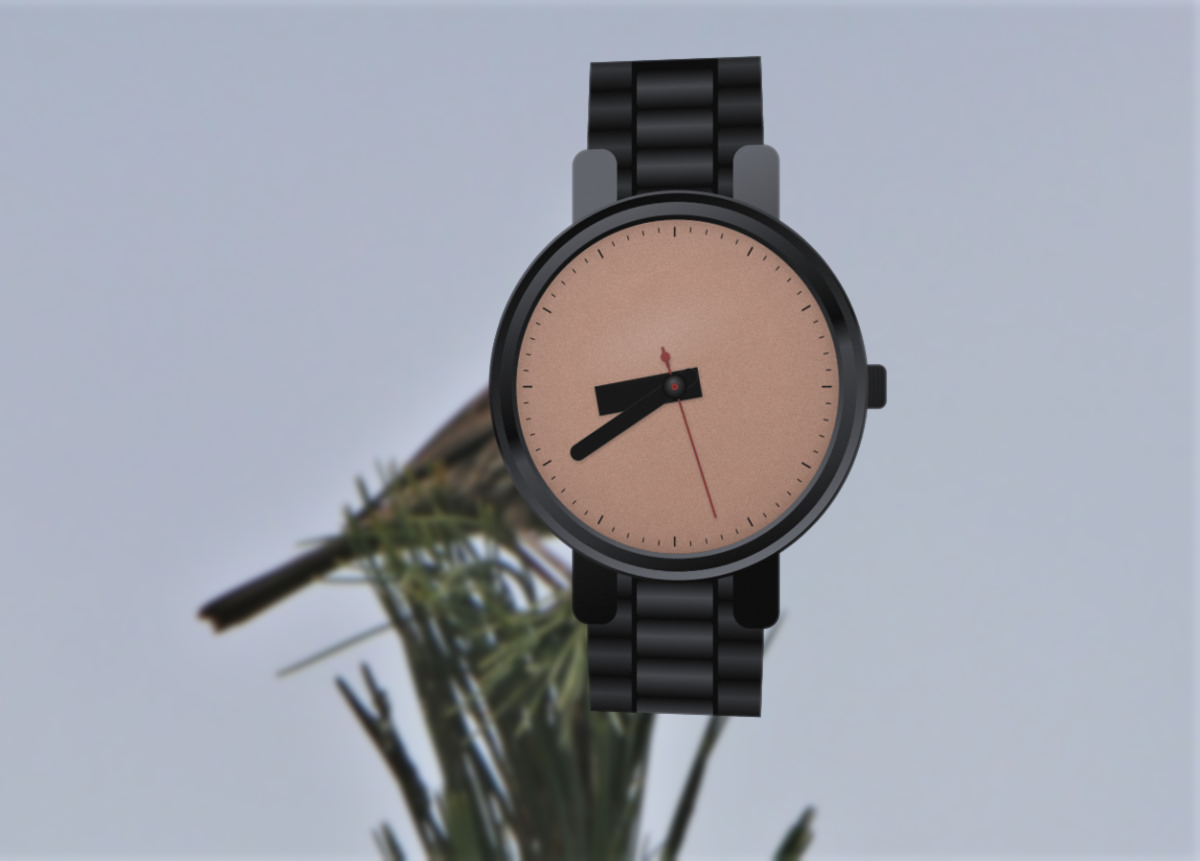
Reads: 8:39:27
